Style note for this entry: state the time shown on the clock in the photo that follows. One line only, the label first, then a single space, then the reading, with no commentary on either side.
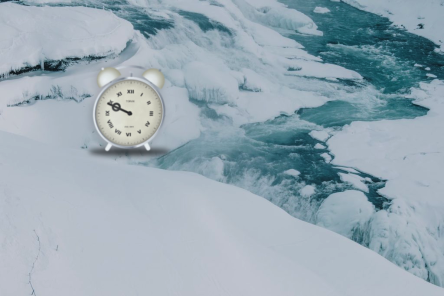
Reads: 9:49
